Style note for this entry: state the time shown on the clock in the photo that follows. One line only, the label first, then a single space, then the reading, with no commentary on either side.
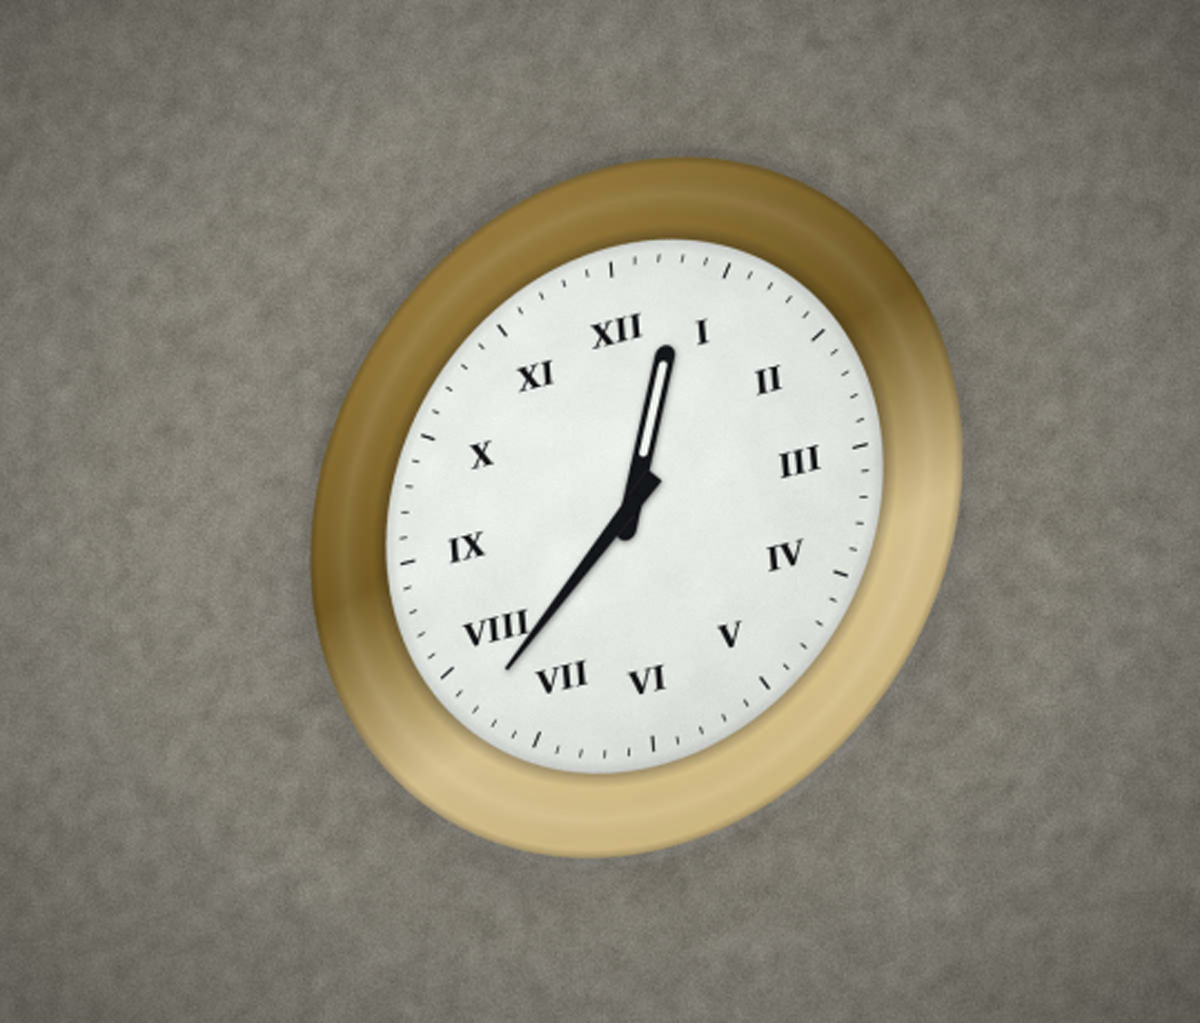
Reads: 12:38
